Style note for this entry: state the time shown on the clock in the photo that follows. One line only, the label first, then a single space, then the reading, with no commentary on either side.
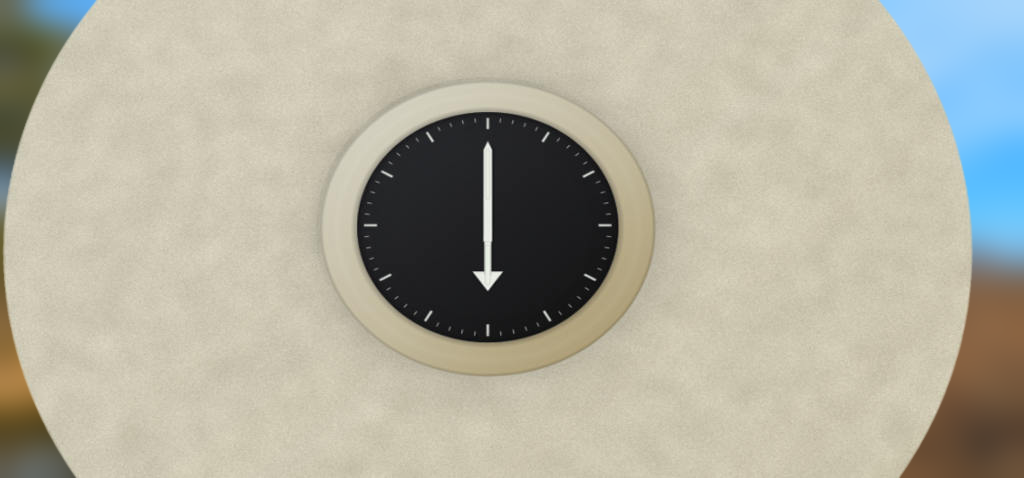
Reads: 6:00
